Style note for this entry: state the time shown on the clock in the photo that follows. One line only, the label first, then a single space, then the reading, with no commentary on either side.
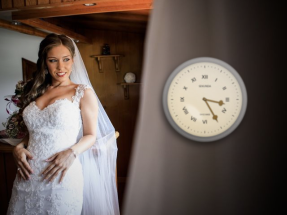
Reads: 3:25
